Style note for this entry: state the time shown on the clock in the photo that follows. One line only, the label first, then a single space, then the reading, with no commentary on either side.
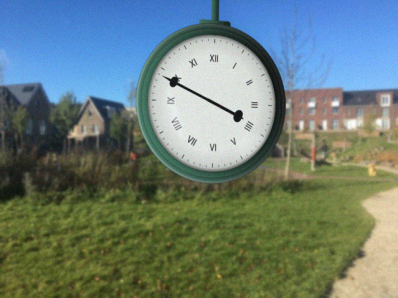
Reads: 3:49
